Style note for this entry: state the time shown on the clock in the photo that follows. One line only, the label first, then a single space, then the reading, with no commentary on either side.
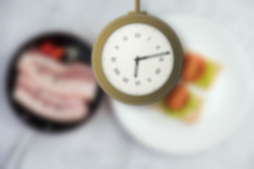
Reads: 6:13
